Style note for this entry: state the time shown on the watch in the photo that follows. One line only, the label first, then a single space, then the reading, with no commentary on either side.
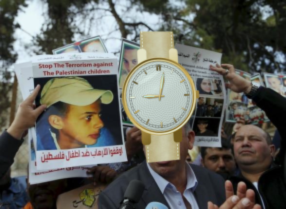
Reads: 9:02
